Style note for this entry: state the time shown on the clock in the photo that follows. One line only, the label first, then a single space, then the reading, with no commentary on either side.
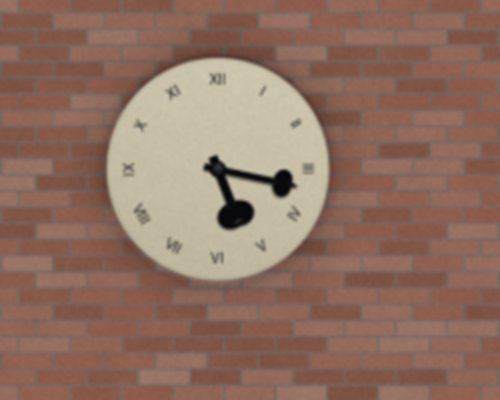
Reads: 5:17
